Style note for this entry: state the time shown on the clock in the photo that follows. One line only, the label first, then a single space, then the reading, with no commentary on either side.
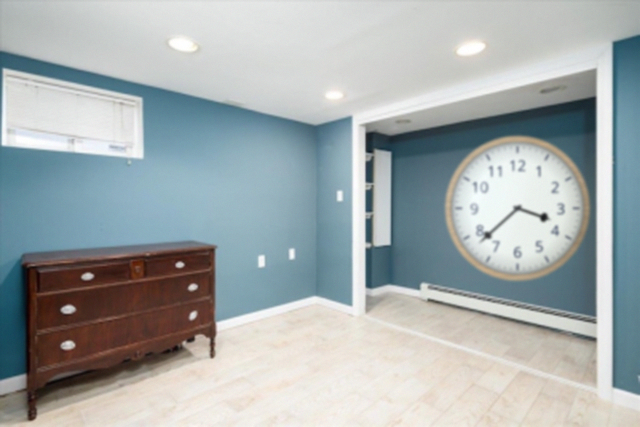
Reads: 3:38
